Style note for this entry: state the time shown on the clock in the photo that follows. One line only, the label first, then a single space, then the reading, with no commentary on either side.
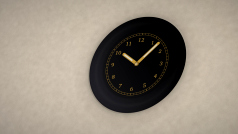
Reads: 10:07
